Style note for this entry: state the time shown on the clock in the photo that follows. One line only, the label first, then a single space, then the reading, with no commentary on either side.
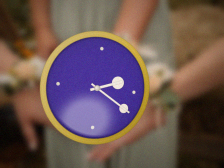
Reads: 2:20
